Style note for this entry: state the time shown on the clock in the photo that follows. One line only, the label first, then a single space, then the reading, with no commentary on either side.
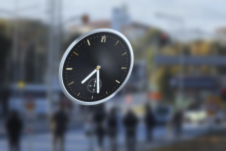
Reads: 7:28
